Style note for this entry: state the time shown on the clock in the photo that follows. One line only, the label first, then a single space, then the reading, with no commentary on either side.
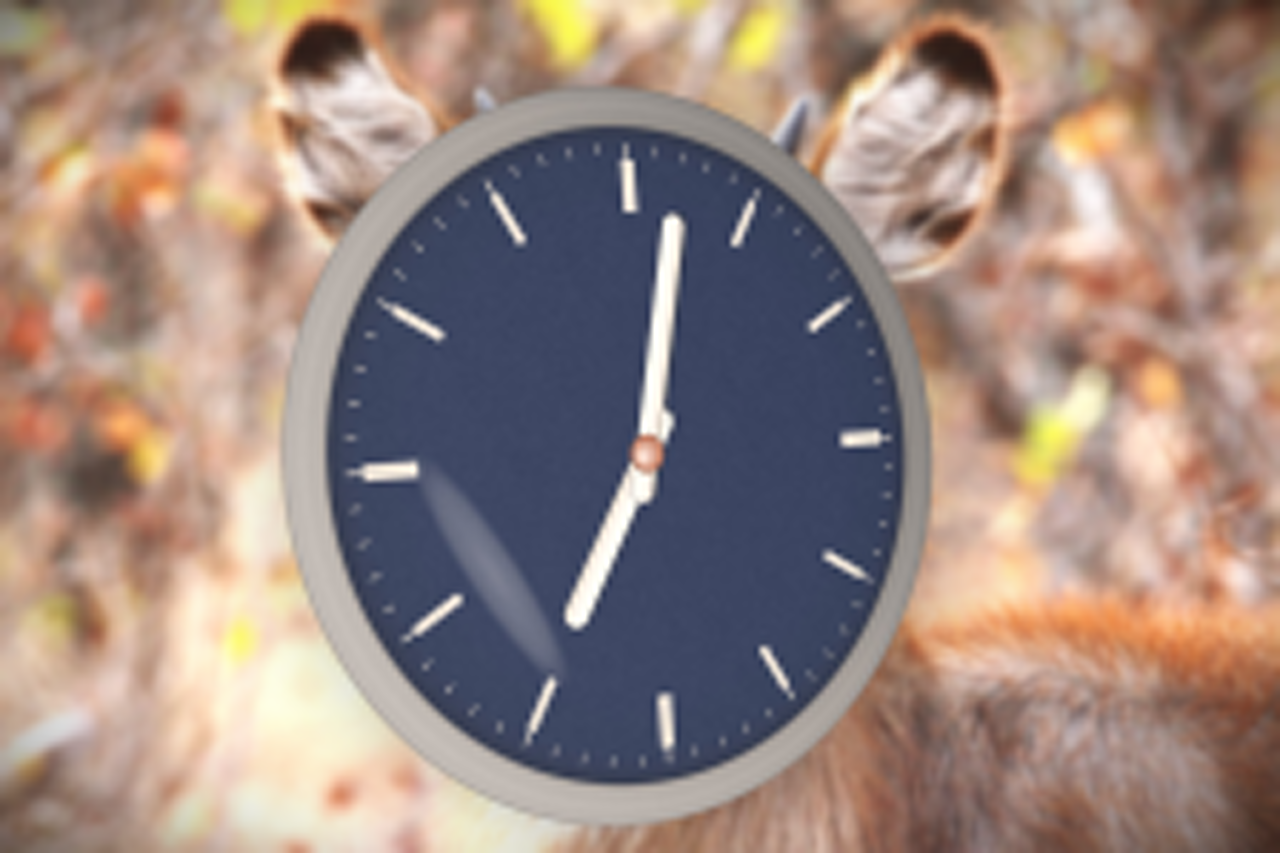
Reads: 7:02
